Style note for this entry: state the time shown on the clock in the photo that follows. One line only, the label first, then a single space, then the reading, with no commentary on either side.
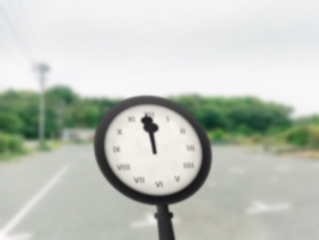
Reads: 11:59
